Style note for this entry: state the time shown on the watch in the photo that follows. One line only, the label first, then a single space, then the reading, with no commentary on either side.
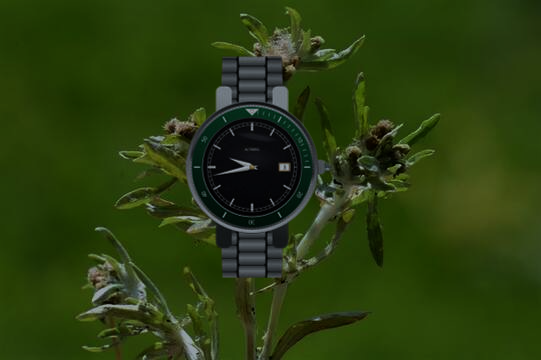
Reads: 9:43
